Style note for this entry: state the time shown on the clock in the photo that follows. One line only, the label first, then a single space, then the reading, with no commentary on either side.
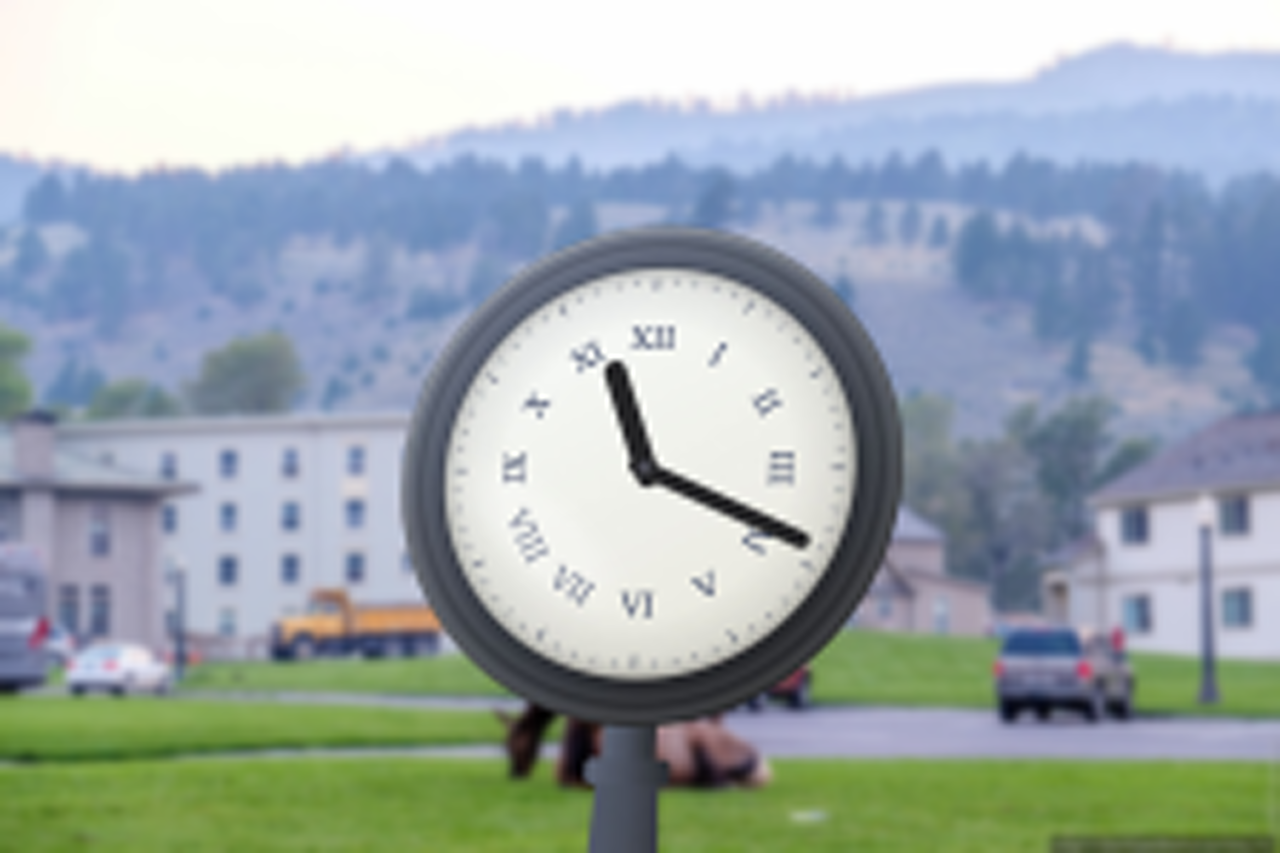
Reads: 11:19
